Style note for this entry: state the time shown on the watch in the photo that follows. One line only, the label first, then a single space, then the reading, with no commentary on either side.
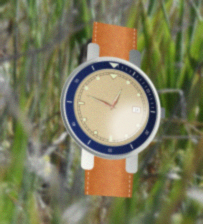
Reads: 12:48
